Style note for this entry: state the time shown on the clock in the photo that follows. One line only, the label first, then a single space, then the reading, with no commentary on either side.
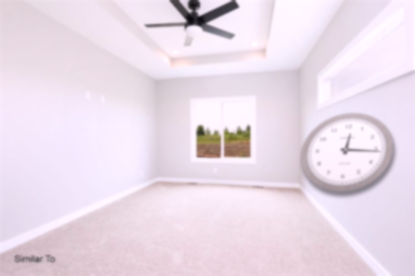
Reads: 12:16
